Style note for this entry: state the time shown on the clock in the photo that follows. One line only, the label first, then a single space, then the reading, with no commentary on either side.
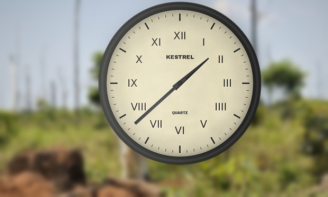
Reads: 1:38
